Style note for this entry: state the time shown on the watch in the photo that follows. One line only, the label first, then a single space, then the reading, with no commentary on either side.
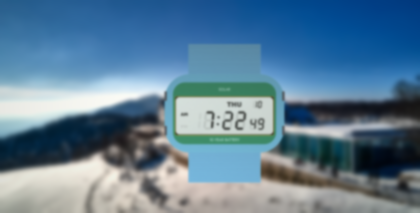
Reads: 7:22:49
